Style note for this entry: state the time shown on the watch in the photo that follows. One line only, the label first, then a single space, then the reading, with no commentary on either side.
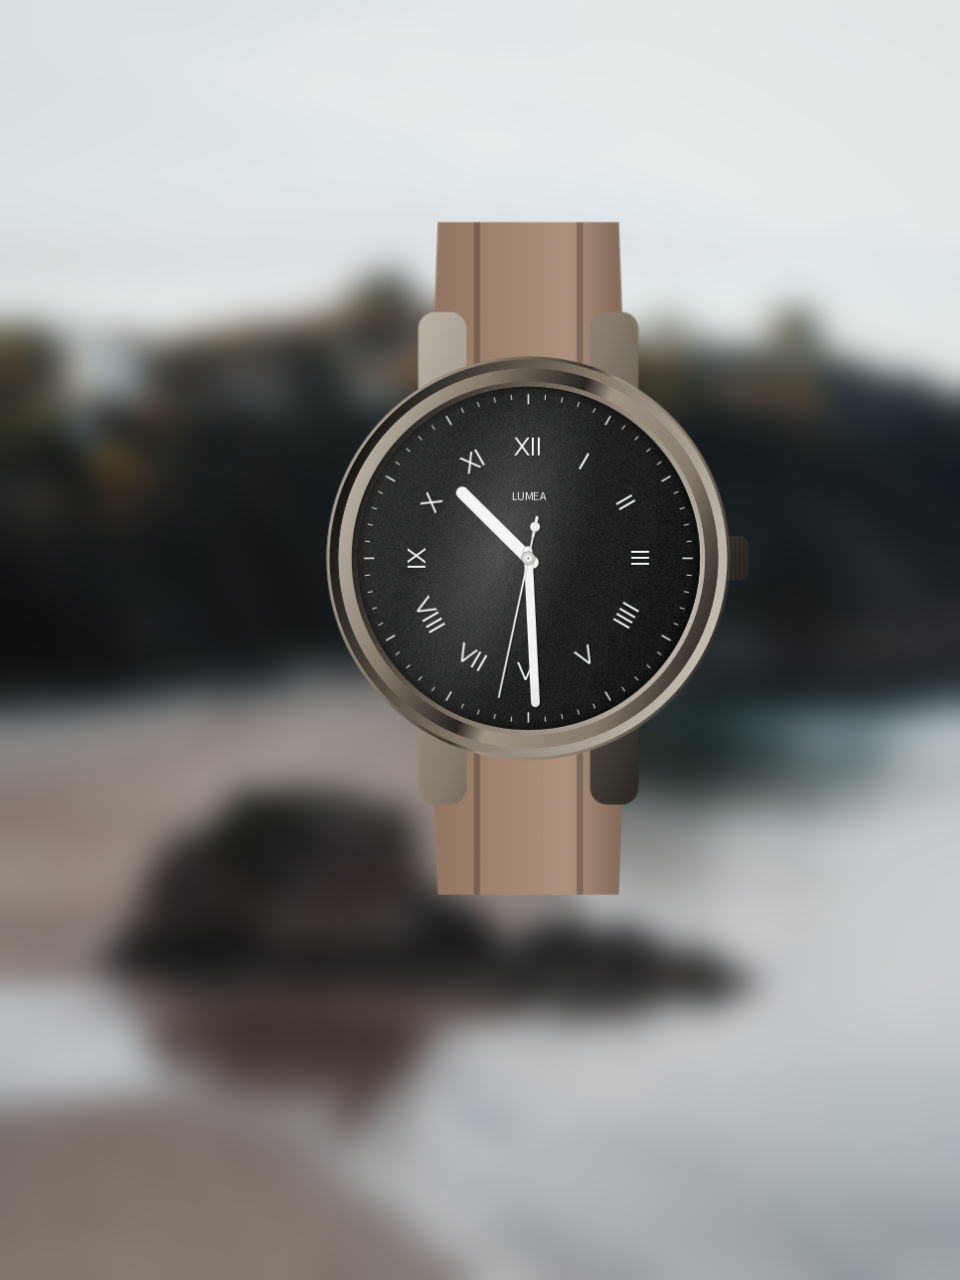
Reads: 10:29:32
